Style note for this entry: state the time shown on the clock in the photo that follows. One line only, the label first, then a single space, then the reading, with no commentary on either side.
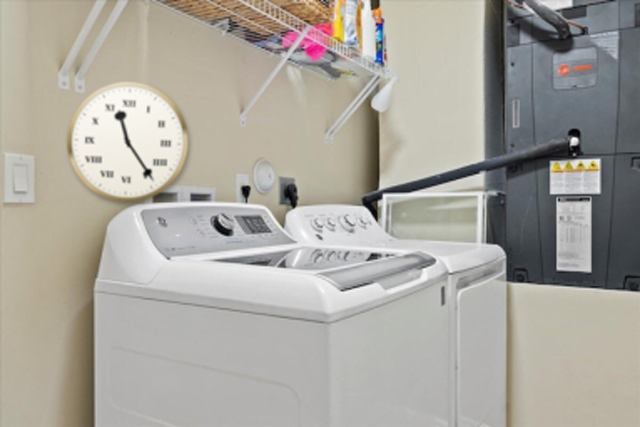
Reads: 11:24
